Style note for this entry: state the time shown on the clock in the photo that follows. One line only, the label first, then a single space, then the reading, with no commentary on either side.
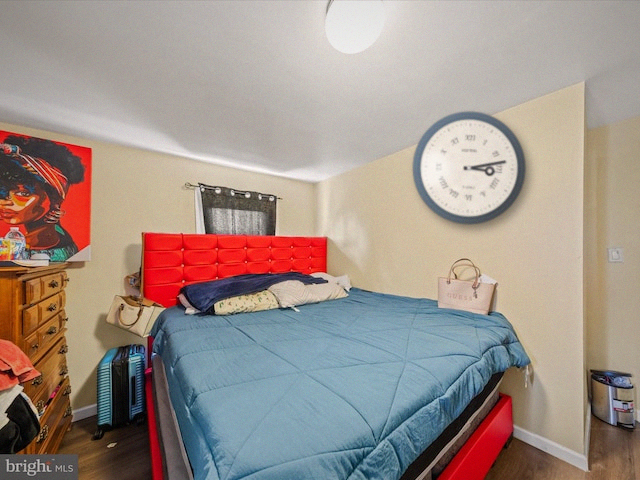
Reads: 3:13
